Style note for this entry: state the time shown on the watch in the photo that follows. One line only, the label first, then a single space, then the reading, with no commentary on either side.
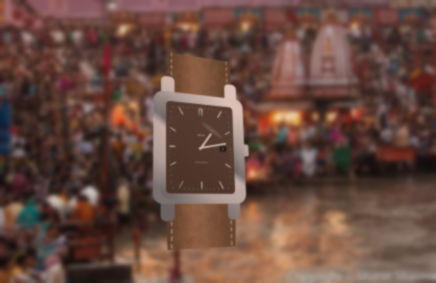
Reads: 1:13
